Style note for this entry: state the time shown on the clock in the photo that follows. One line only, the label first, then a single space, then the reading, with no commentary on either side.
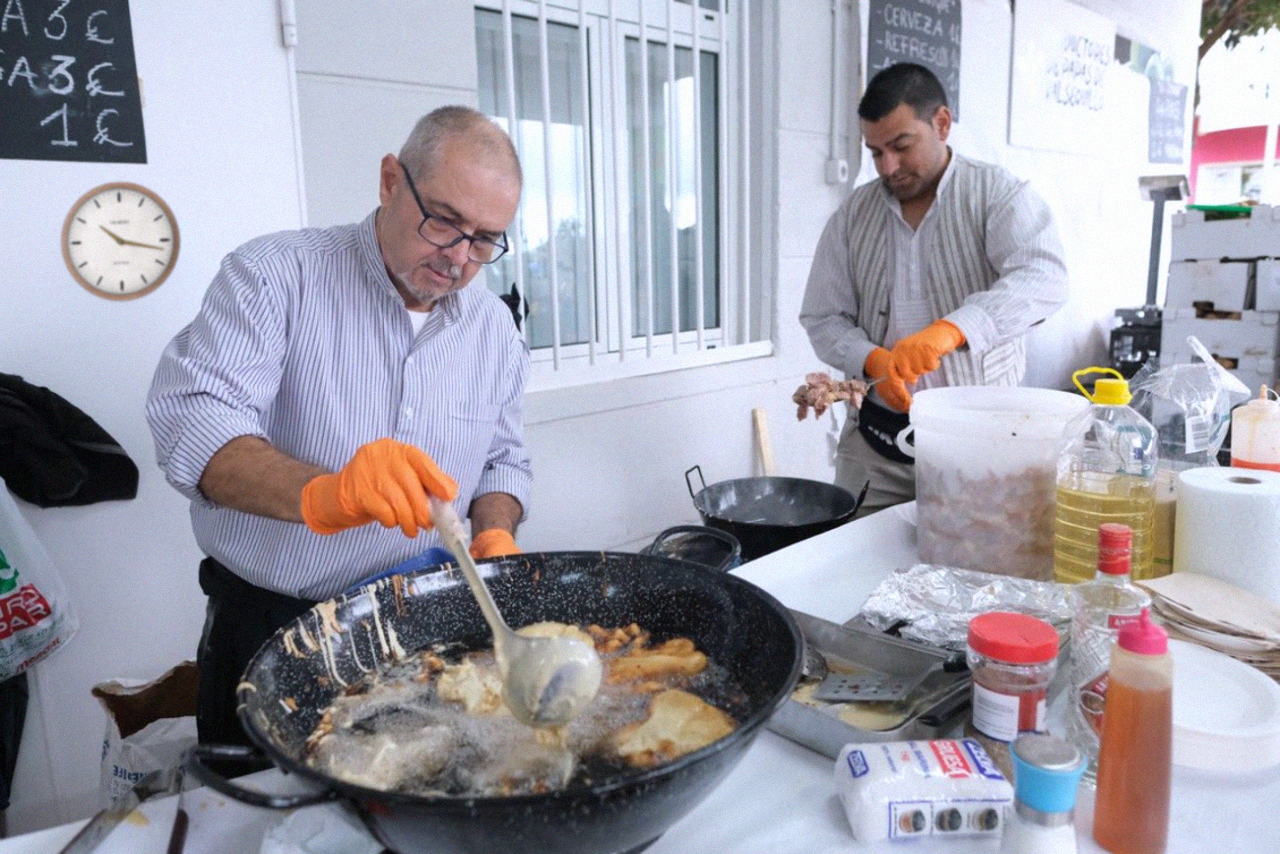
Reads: 10:17
